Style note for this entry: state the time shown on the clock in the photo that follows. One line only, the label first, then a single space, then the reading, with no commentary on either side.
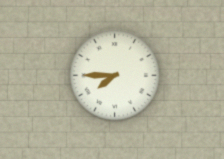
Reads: 7:45
